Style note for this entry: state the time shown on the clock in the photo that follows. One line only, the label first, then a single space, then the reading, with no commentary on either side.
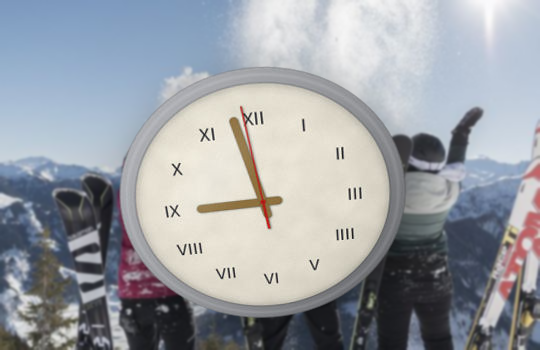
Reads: 8:57:59
